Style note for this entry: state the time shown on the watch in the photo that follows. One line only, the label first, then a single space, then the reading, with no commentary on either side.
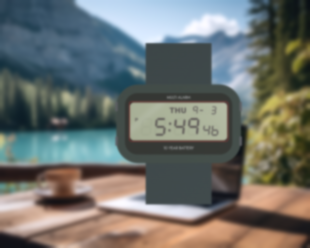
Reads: 5:49:46
